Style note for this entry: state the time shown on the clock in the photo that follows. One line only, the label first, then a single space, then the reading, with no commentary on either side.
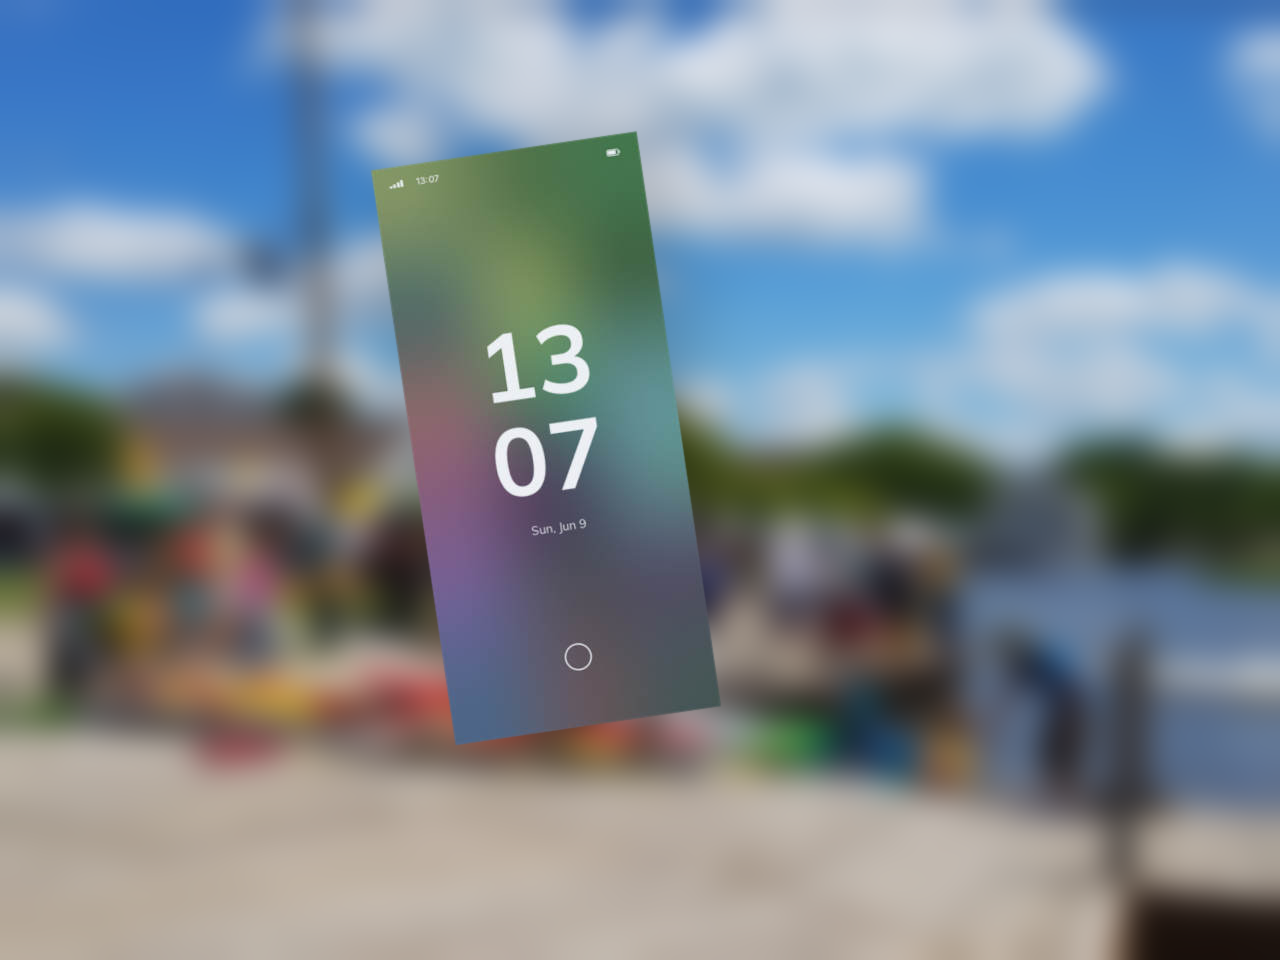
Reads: 13:07
